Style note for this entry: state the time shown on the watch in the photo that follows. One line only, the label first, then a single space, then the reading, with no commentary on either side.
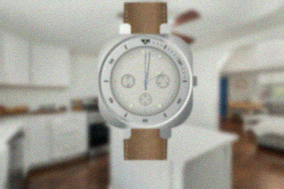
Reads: 2:01
